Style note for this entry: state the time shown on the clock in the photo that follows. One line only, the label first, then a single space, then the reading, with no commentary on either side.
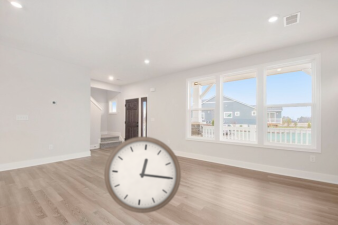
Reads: 12:15
